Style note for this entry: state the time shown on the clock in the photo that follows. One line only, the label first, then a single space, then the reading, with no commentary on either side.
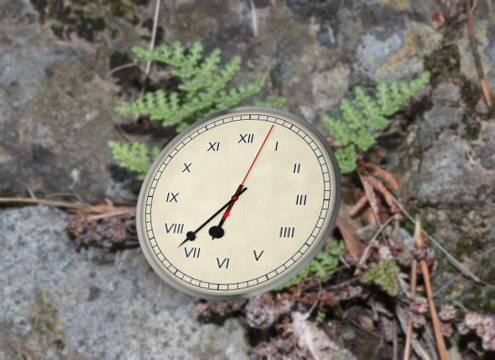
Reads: 6:37:03
